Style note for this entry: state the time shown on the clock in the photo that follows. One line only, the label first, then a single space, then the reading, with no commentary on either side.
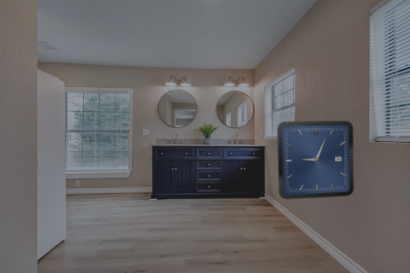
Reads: 9:04
